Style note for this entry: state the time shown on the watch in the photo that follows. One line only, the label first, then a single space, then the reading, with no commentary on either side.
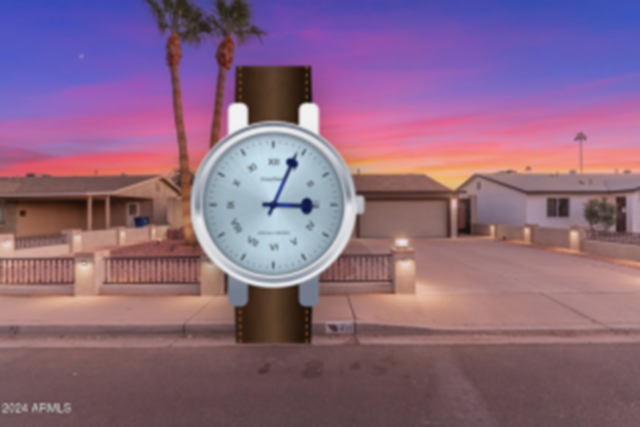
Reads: 3:04
